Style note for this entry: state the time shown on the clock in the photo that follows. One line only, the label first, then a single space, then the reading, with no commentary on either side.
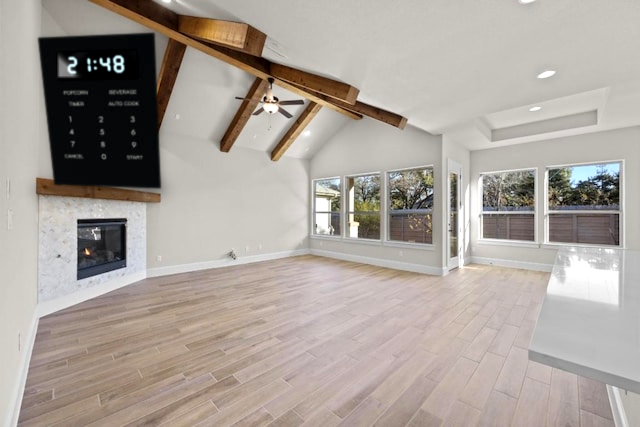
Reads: 21:48
